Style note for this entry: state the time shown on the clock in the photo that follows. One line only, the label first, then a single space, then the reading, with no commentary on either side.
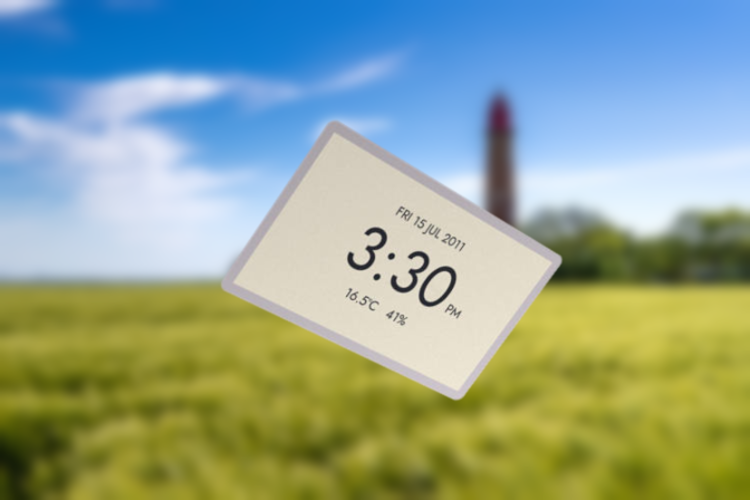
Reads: 3:30
